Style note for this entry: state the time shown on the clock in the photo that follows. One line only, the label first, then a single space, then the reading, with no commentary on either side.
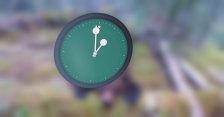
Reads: 12:59
